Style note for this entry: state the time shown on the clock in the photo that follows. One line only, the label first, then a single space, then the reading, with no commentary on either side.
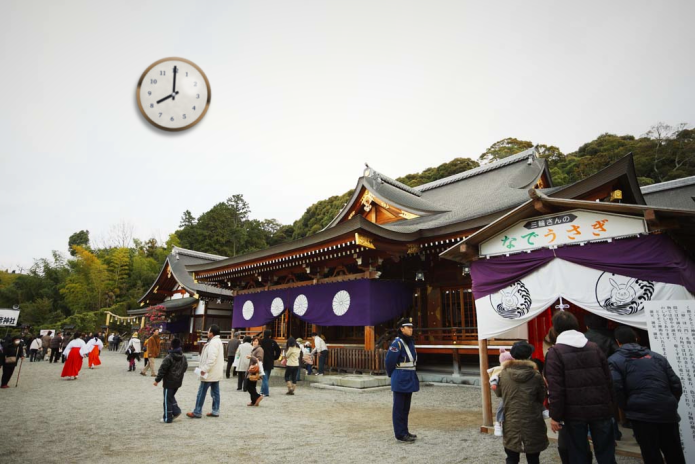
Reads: 8:00
